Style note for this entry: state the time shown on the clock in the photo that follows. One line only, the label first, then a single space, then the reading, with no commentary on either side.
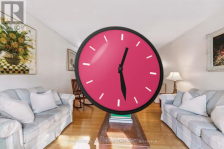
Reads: 12:28
